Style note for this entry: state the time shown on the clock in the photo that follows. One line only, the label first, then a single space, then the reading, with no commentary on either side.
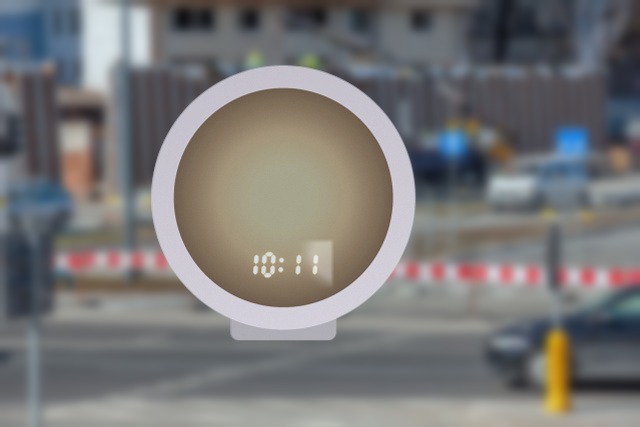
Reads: 10:11
